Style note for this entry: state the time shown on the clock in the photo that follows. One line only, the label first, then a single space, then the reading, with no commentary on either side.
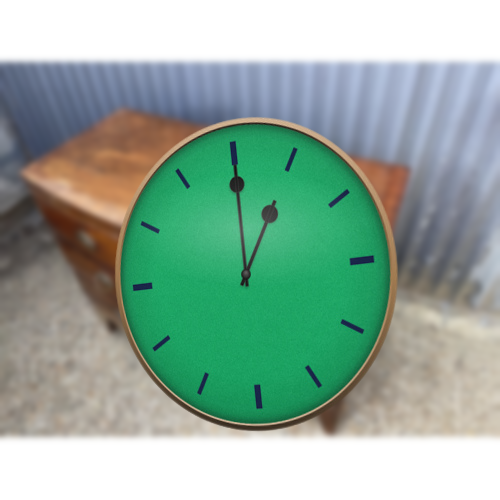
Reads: 1:00
